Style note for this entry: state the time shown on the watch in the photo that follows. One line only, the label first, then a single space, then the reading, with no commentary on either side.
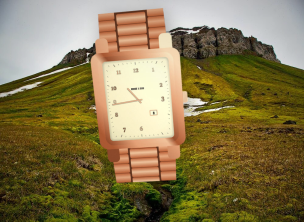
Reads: 10:44
